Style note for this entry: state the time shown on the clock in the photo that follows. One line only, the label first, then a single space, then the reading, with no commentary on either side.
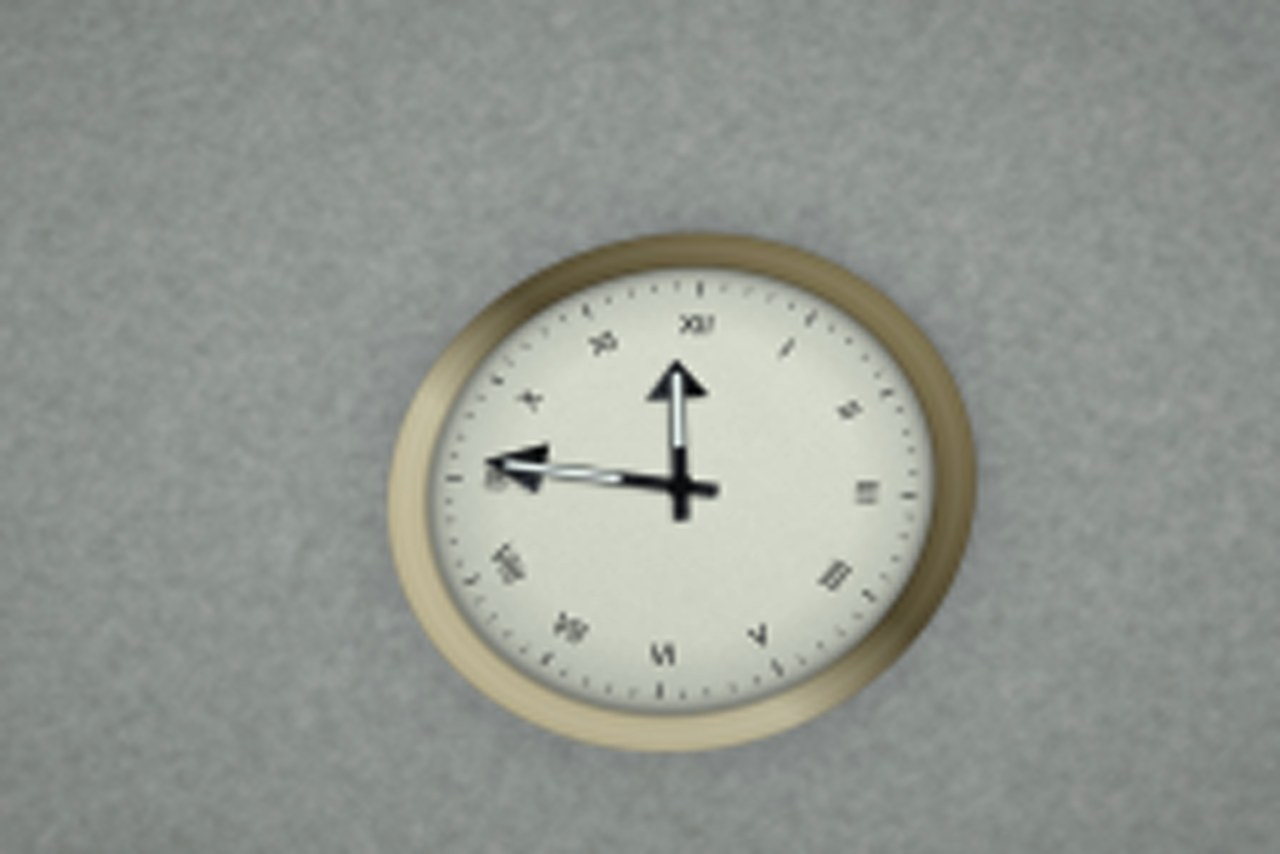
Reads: 11:46
